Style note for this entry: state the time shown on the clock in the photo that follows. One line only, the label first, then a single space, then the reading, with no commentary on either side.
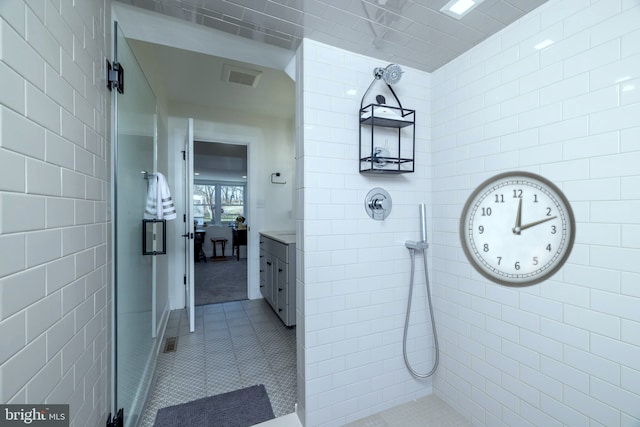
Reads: 12:12
